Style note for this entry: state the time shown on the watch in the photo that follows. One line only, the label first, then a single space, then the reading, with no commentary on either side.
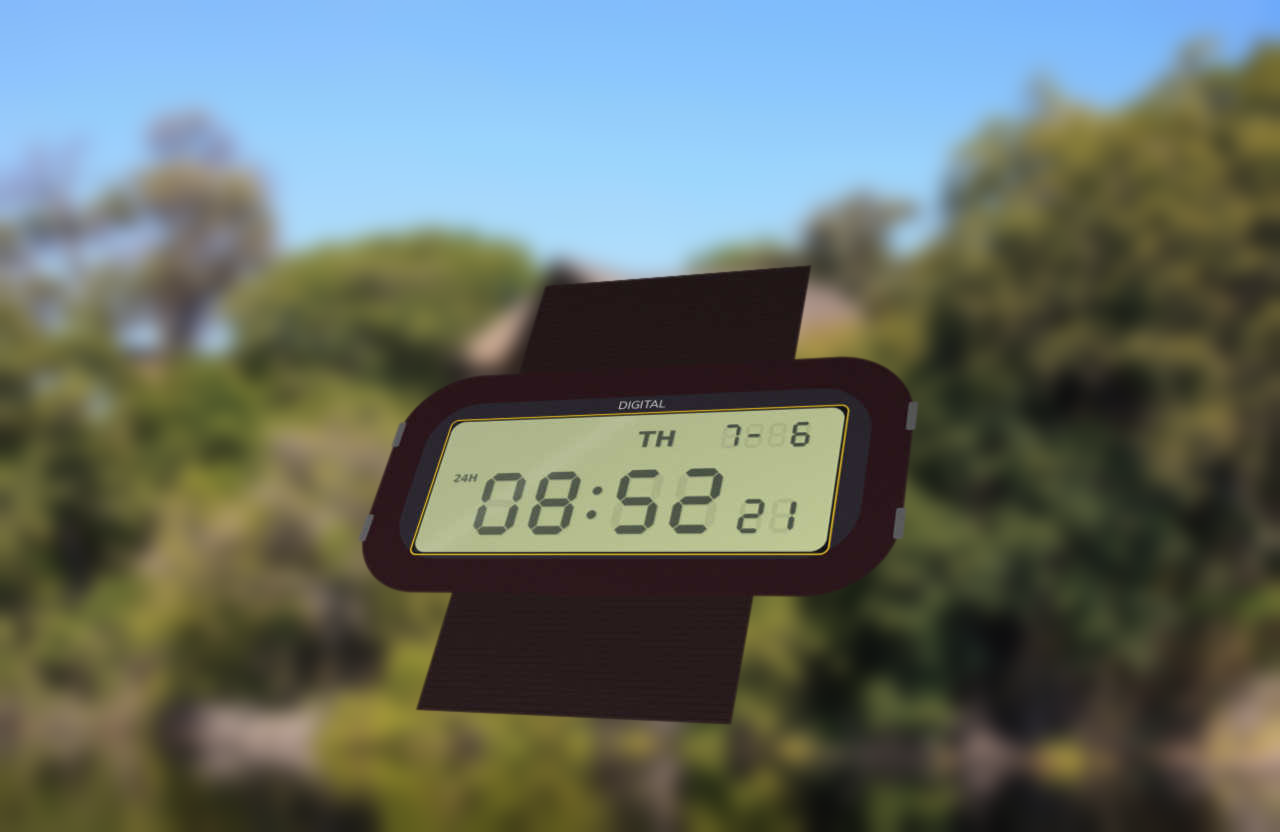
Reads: 8:52:21
